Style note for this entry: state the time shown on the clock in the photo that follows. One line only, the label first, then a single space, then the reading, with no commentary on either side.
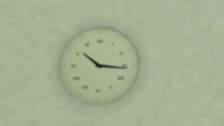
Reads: 10:16
